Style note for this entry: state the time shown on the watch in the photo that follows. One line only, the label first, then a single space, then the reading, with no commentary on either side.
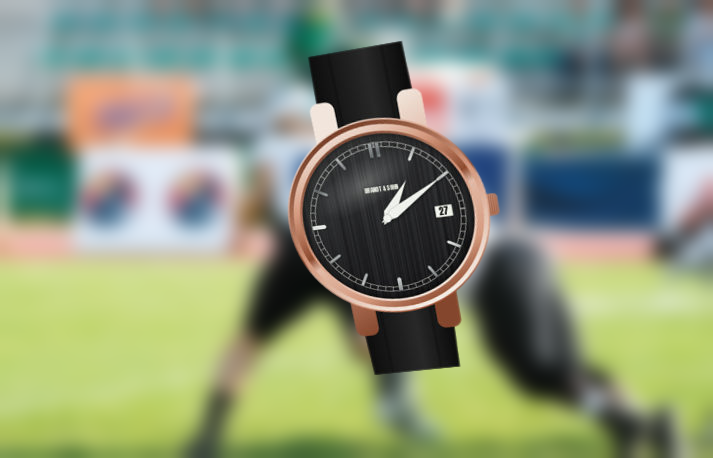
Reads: 1:10
